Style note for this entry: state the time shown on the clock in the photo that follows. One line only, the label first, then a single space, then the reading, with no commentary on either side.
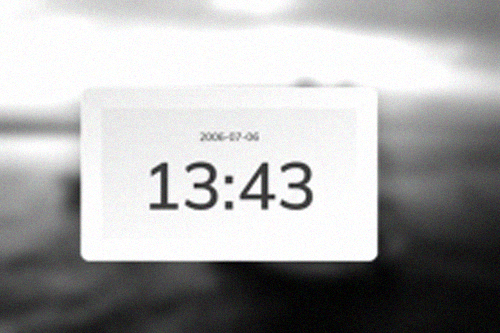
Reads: 13:43
